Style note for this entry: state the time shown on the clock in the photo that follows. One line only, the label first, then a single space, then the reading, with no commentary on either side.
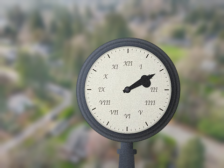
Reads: 2:10
